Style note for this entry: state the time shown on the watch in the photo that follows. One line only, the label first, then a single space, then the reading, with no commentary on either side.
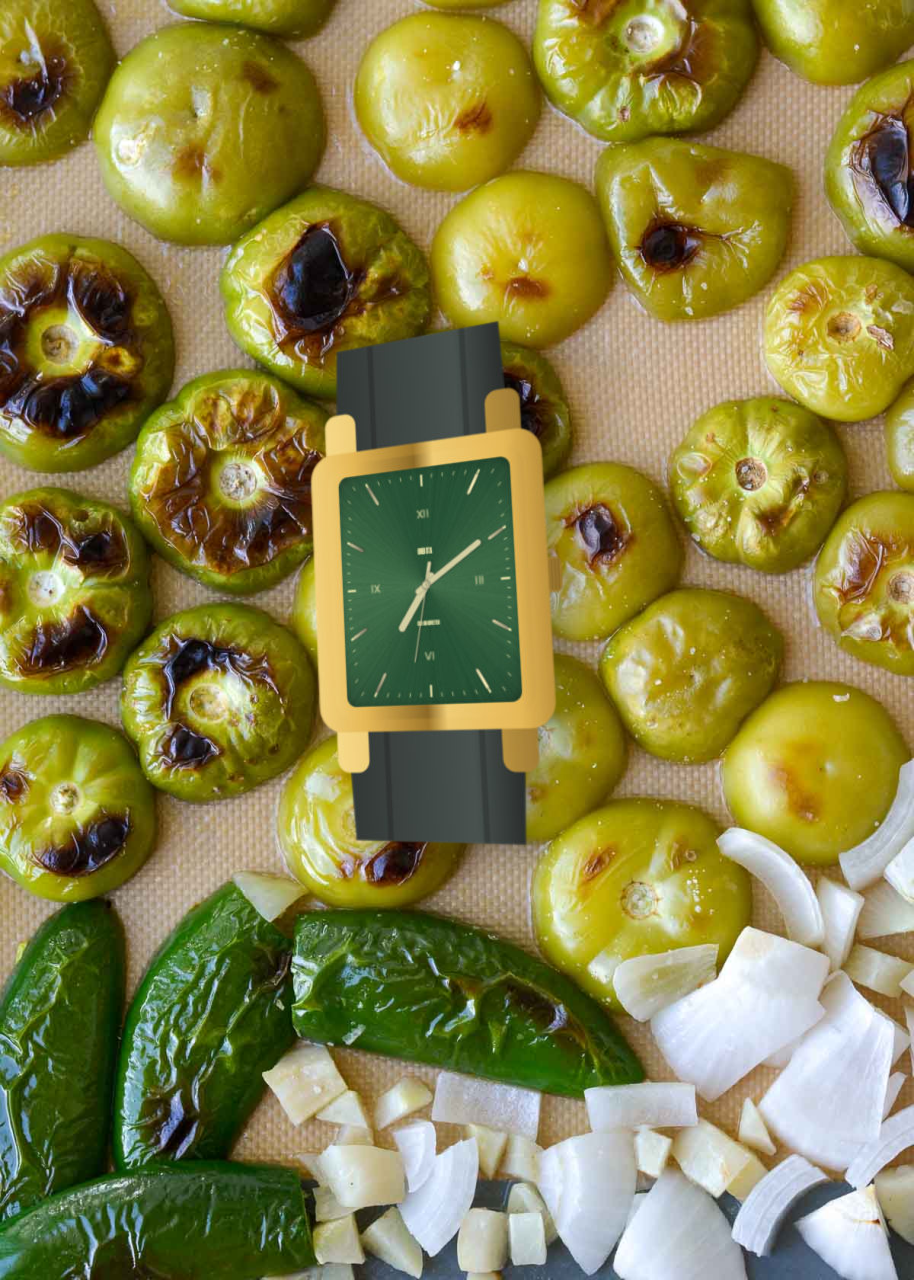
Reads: 7:09:32
